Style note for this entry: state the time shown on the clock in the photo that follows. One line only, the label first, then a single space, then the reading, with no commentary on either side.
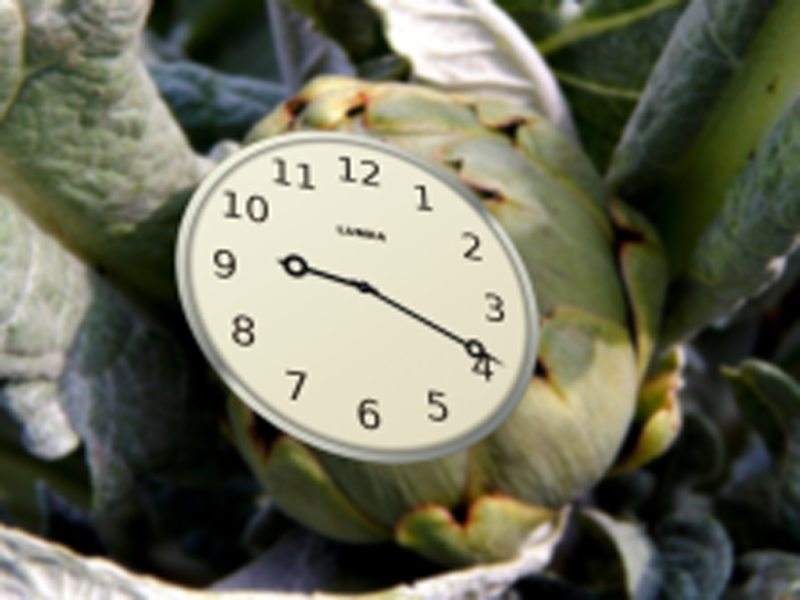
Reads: 9:19
